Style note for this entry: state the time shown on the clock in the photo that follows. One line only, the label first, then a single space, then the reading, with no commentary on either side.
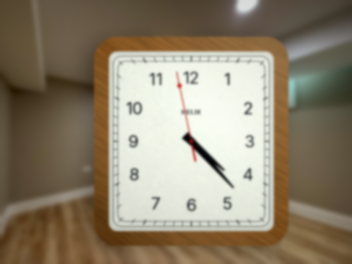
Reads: 4:22:58
